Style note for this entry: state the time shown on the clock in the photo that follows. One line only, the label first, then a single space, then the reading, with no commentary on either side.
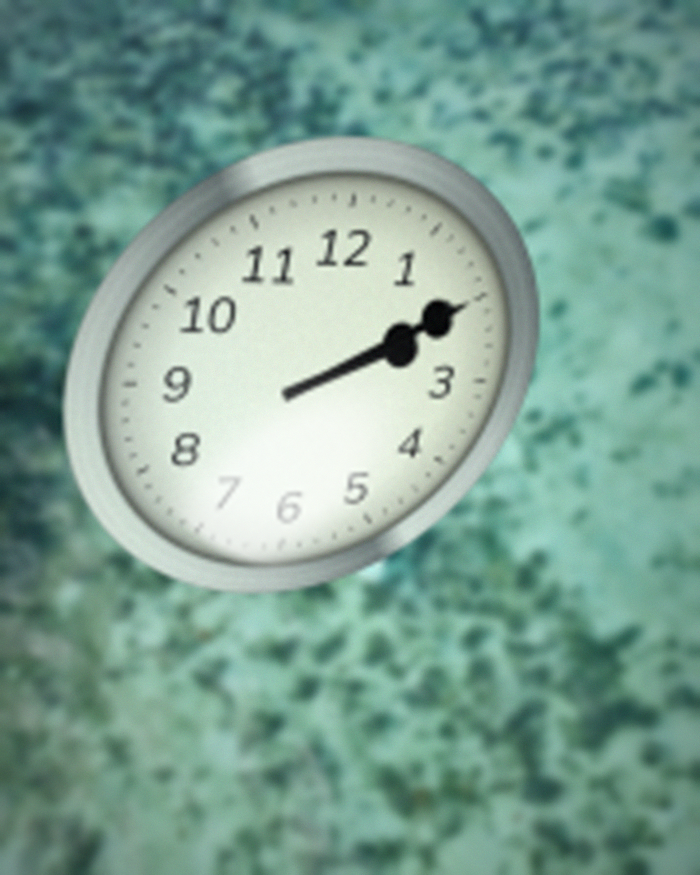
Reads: 2:10
